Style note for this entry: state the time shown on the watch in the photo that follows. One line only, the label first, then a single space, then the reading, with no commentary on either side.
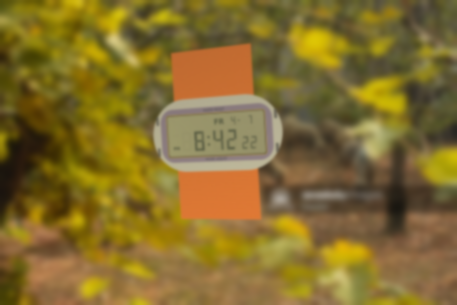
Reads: 8:42:22
